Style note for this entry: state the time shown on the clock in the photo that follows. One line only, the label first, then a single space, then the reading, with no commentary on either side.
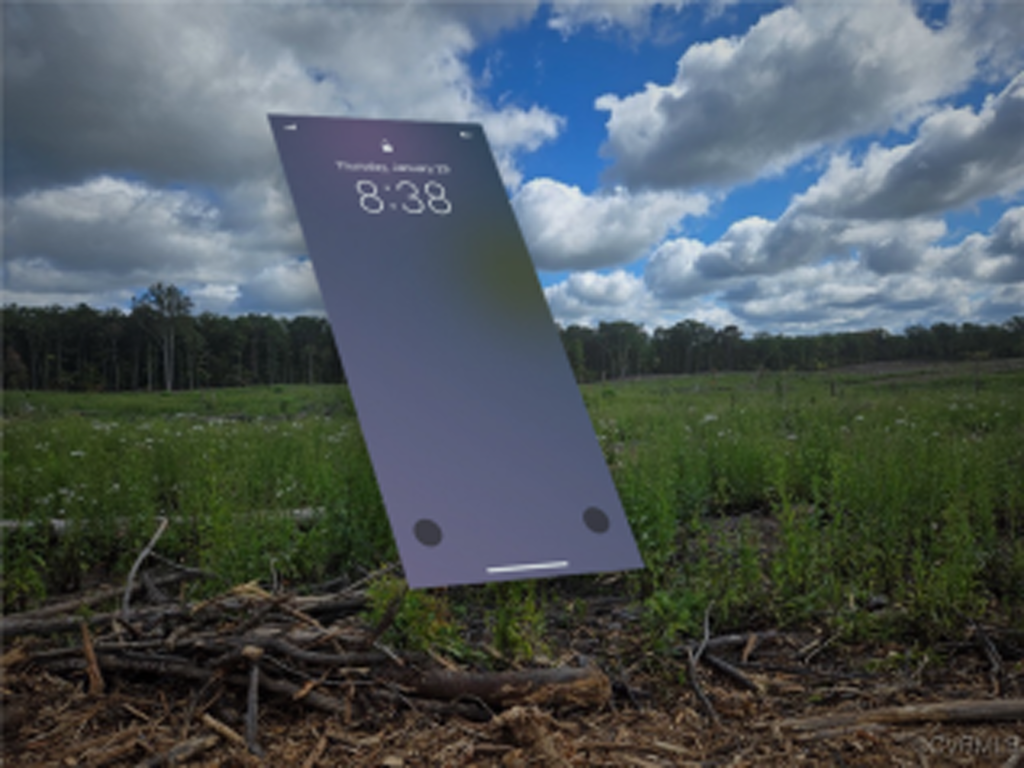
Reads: 8:38
